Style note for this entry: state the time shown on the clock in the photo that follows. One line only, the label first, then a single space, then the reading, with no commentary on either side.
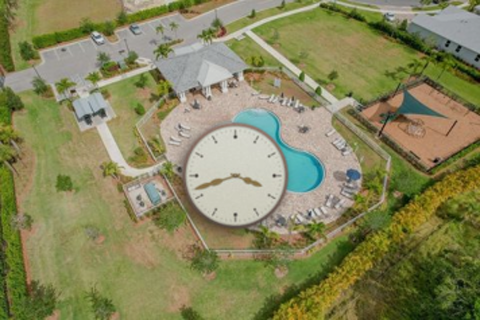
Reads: 3:42
